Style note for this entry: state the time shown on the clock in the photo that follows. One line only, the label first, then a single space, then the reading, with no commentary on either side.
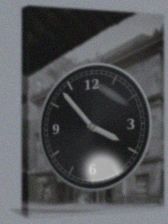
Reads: 3:53
